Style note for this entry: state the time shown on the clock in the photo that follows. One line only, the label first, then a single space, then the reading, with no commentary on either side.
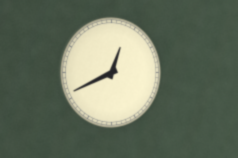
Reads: 12:41
